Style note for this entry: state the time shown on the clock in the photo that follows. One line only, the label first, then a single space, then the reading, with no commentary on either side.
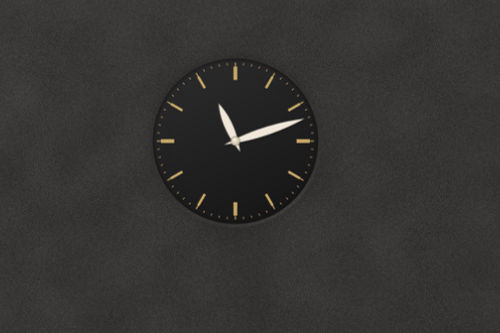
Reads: 11:12
